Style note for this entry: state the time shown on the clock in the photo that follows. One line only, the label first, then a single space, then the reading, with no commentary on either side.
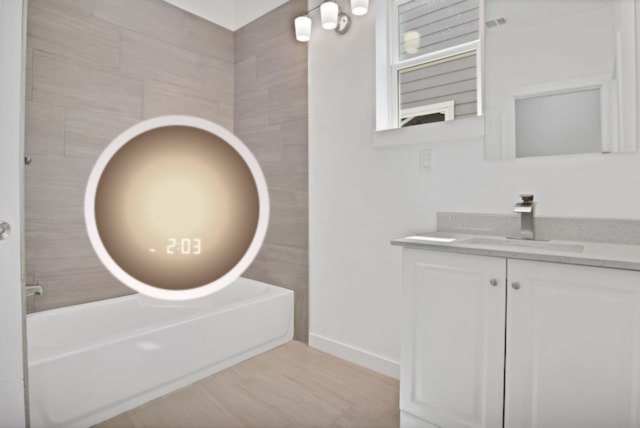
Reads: 2:03
